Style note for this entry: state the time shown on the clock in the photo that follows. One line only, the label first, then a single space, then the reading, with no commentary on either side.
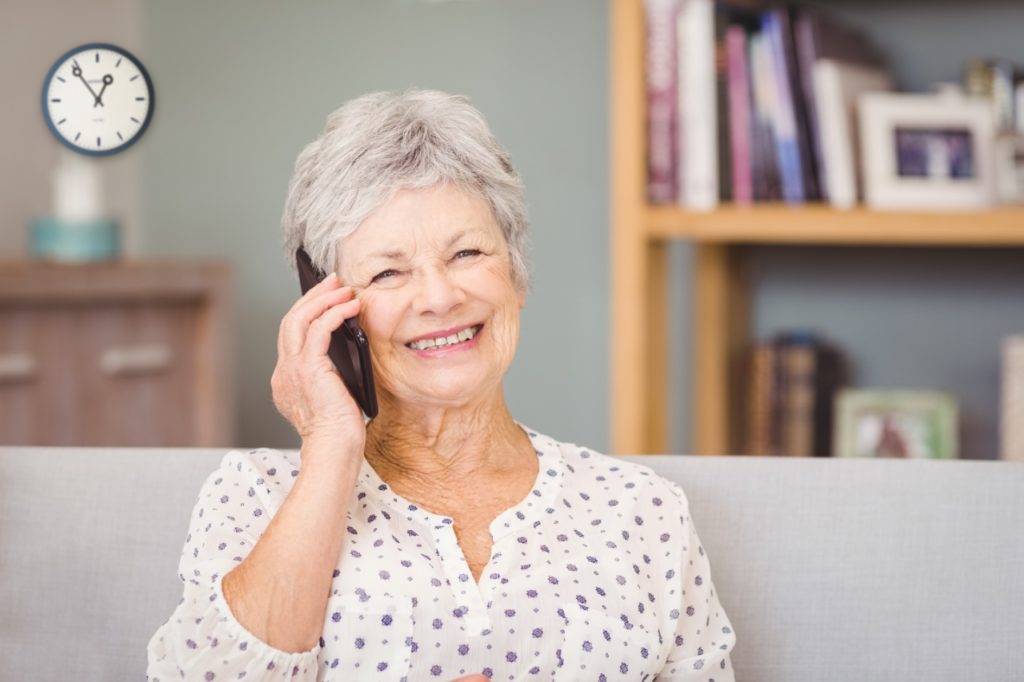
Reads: 12:54
